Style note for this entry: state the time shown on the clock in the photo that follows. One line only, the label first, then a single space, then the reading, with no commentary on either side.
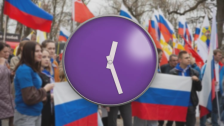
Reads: 12:27
